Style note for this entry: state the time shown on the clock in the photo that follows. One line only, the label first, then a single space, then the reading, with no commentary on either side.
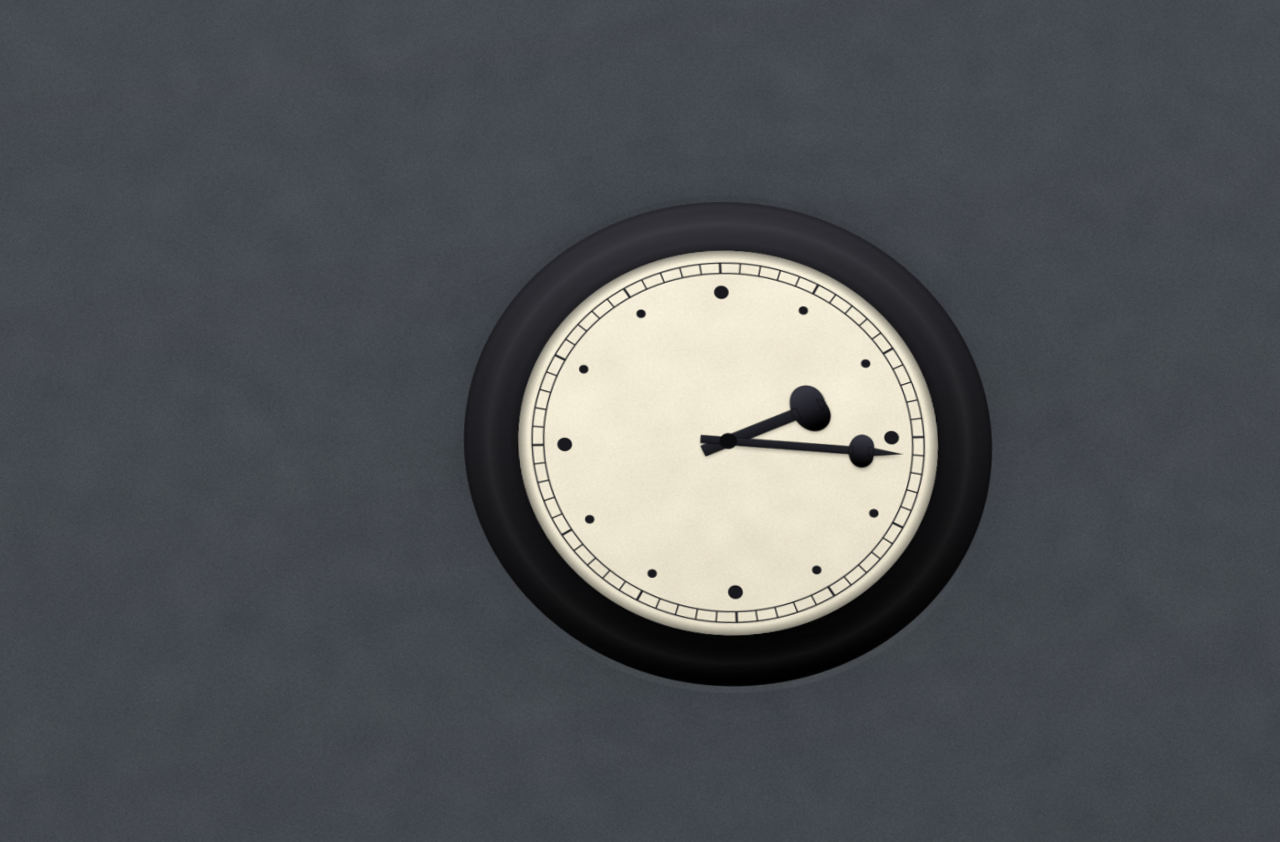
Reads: 2:16
